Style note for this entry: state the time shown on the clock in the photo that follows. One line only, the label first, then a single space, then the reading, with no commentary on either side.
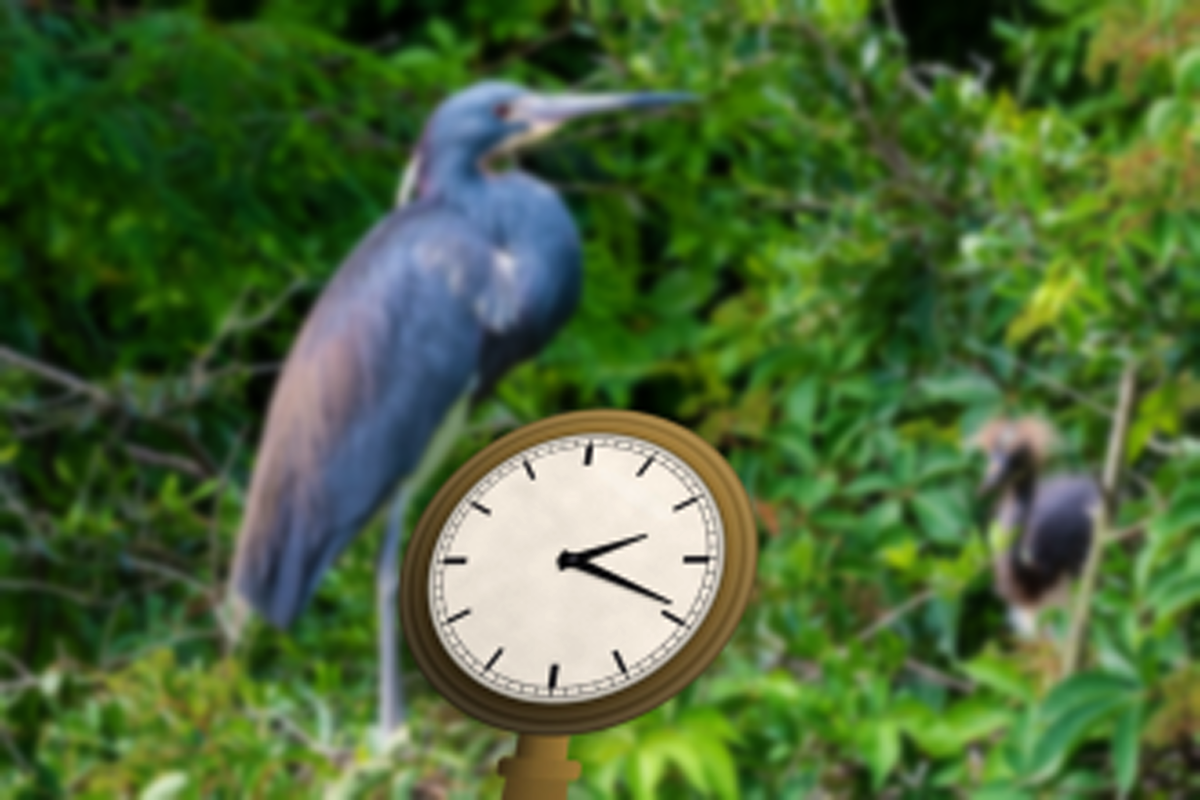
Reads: 2:19
